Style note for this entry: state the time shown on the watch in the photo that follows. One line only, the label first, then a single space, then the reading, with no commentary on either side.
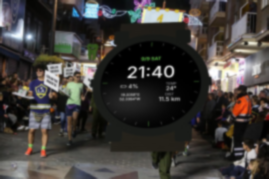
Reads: 21:40
